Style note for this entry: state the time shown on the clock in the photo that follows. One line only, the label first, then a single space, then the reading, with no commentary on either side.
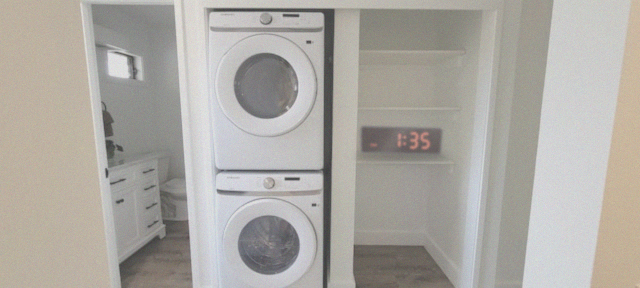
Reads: 1:35
